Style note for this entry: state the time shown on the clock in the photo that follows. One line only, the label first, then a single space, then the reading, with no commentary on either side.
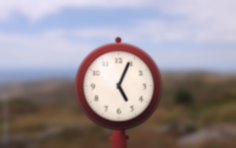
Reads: 5:04
